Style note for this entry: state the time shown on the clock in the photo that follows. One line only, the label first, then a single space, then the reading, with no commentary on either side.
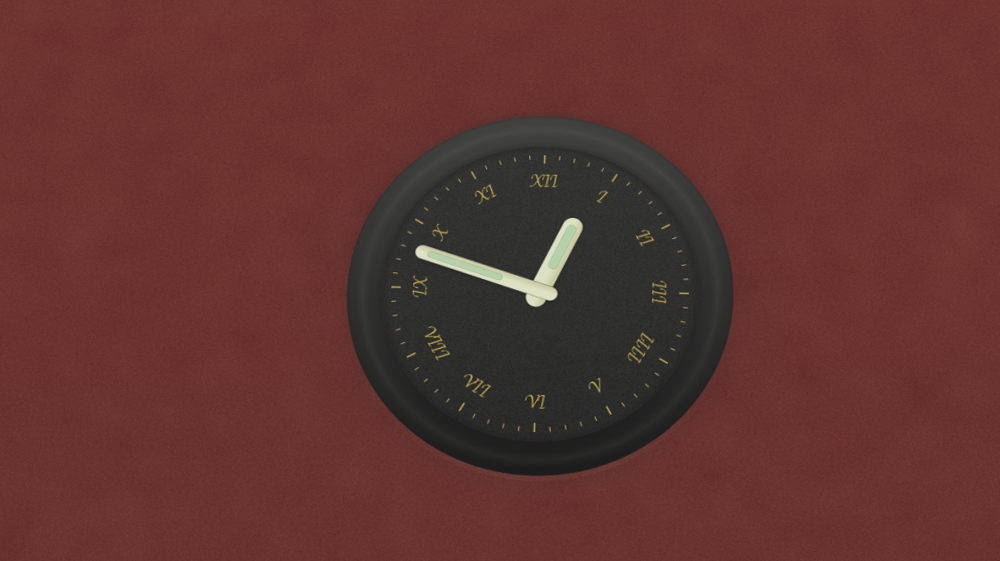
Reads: 12:48
